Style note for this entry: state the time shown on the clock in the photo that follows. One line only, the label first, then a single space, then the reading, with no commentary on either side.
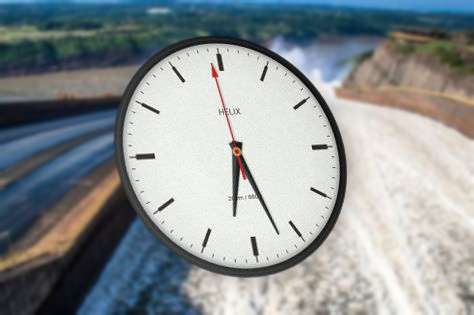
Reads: 6:26:59
